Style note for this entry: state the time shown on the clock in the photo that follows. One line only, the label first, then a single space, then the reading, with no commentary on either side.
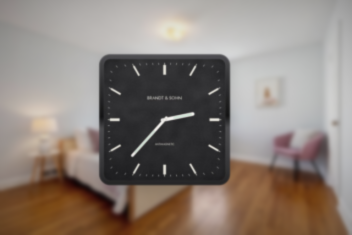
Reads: 2:37
